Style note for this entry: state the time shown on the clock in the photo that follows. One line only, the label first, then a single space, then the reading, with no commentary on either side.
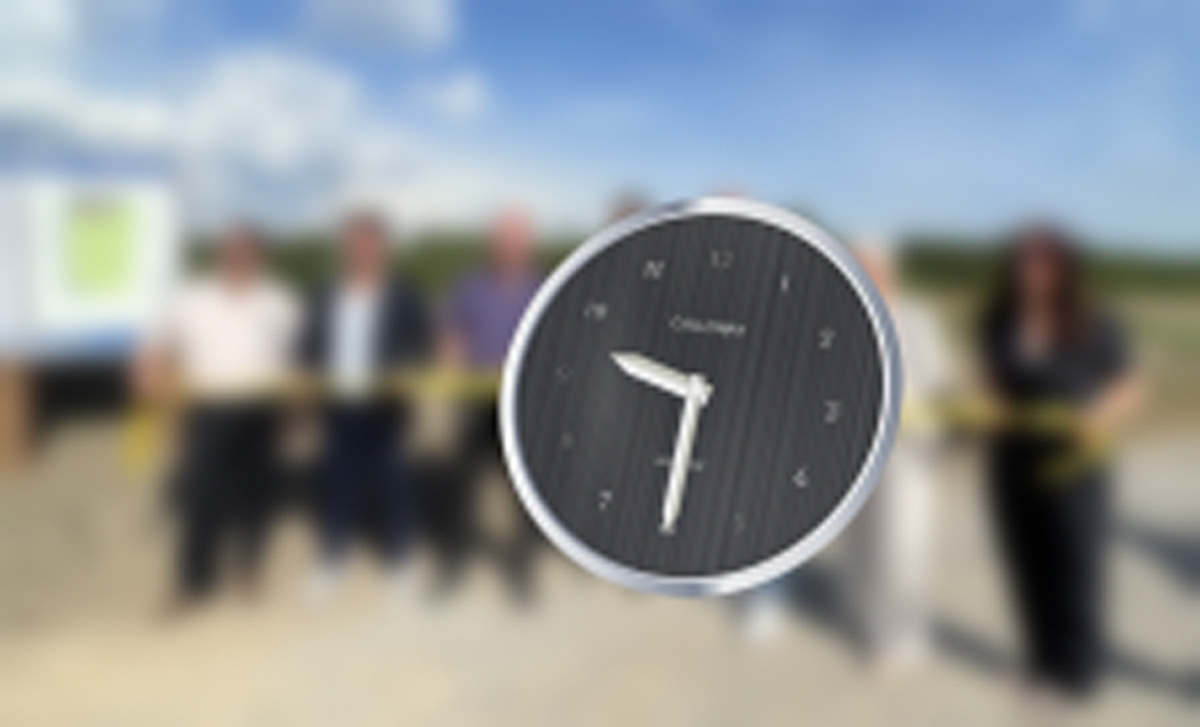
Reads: 9:30
